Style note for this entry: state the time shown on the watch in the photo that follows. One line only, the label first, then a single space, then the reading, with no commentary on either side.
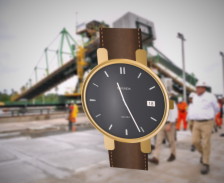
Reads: 11:26
